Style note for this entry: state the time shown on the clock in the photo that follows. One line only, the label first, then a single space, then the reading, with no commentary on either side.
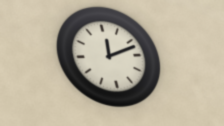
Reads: 12:12
